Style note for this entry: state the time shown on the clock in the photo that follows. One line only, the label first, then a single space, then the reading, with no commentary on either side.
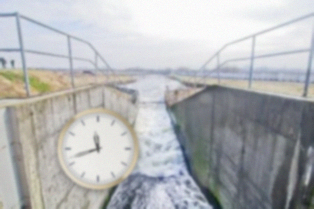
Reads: 11:42
